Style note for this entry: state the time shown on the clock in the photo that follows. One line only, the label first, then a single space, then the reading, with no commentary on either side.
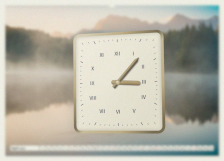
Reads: 3:07
